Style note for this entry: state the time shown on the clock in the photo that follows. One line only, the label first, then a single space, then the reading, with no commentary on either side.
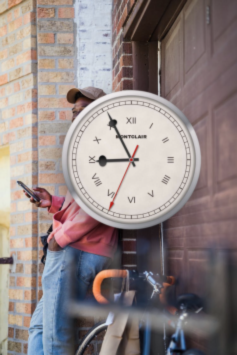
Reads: 8:55:34
